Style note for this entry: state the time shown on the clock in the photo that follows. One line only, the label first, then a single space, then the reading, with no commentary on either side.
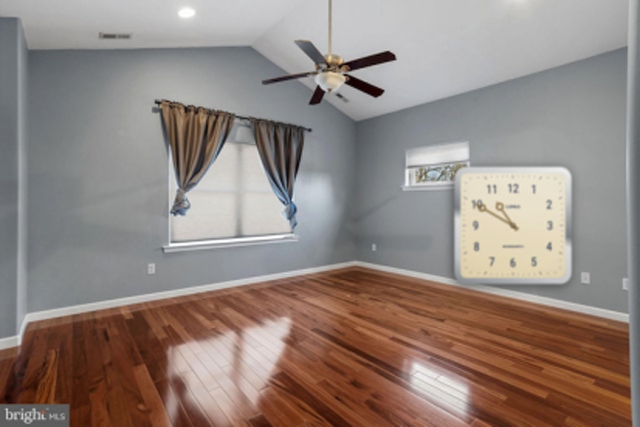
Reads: 10:50
